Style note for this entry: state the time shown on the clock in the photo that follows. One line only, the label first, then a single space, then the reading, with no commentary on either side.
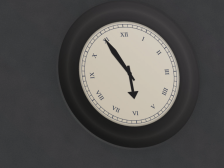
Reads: 5:55
